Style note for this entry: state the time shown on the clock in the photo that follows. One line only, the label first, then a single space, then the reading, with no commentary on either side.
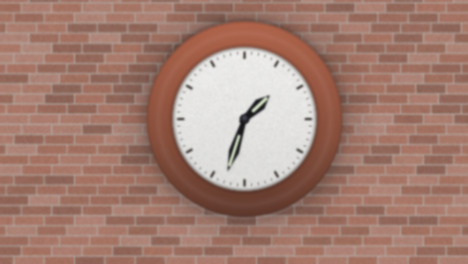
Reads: 1:33
